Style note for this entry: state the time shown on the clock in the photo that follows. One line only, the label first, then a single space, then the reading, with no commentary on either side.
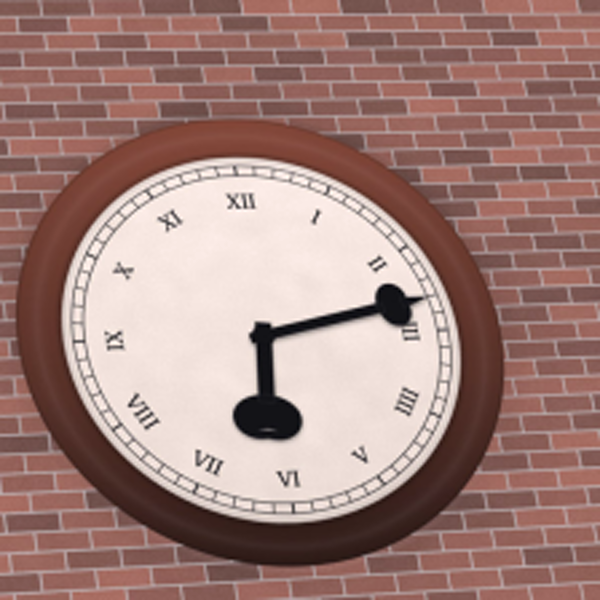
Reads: 6:13
